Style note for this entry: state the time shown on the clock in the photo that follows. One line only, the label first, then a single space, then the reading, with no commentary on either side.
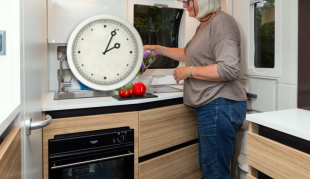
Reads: 2:04
